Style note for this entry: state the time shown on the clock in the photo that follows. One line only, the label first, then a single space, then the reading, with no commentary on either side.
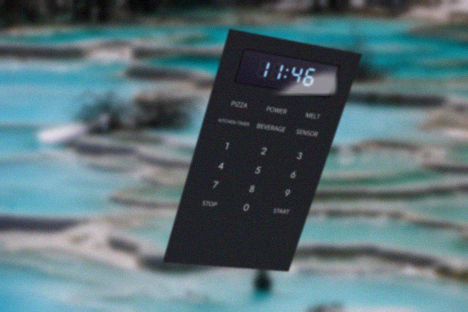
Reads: 11:46
